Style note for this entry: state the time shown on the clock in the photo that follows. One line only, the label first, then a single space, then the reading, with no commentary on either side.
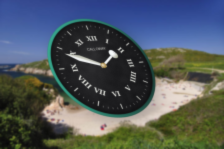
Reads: 1:49
